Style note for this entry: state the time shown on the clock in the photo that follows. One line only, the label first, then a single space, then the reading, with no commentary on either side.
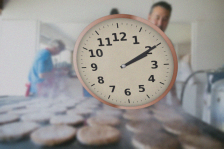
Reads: 2:10
